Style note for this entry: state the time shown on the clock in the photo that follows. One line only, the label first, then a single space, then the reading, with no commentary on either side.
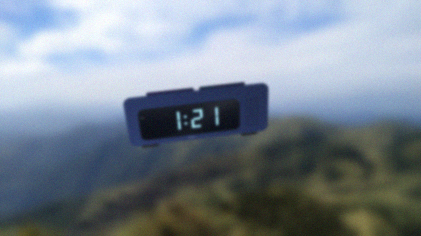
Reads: 1:21
